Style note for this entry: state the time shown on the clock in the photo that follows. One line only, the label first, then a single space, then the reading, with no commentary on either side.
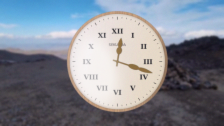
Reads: 12:18
